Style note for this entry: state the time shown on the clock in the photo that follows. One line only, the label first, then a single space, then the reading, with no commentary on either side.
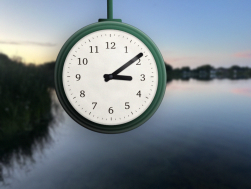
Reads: 3:09
